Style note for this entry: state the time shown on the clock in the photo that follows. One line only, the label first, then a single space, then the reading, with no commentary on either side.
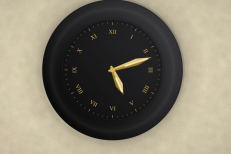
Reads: 5:12
